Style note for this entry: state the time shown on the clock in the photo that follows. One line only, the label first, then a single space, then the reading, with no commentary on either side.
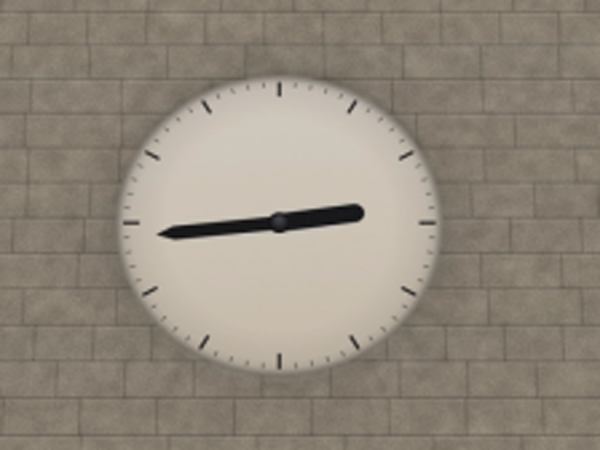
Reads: 2:44
